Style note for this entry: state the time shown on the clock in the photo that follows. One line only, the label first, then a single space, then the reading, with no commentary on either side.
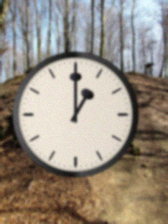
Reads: 1:00
